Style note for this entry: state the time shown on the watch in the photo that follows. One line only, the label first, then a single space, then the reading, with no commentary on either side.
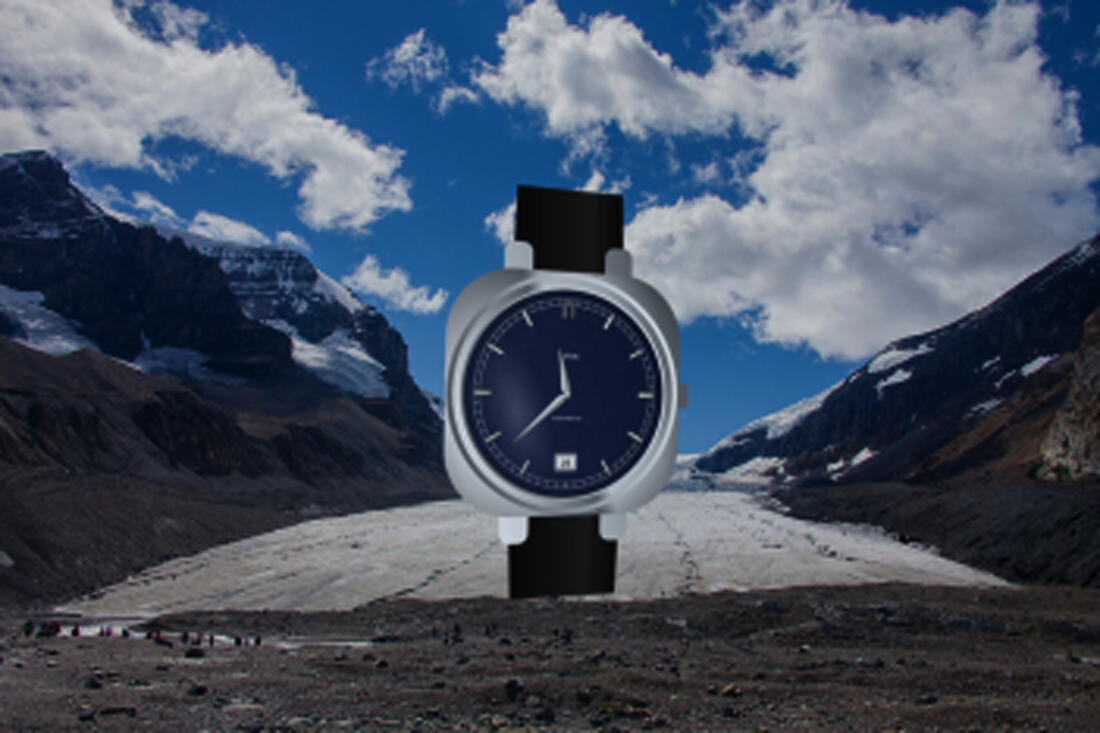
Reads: 11:38
